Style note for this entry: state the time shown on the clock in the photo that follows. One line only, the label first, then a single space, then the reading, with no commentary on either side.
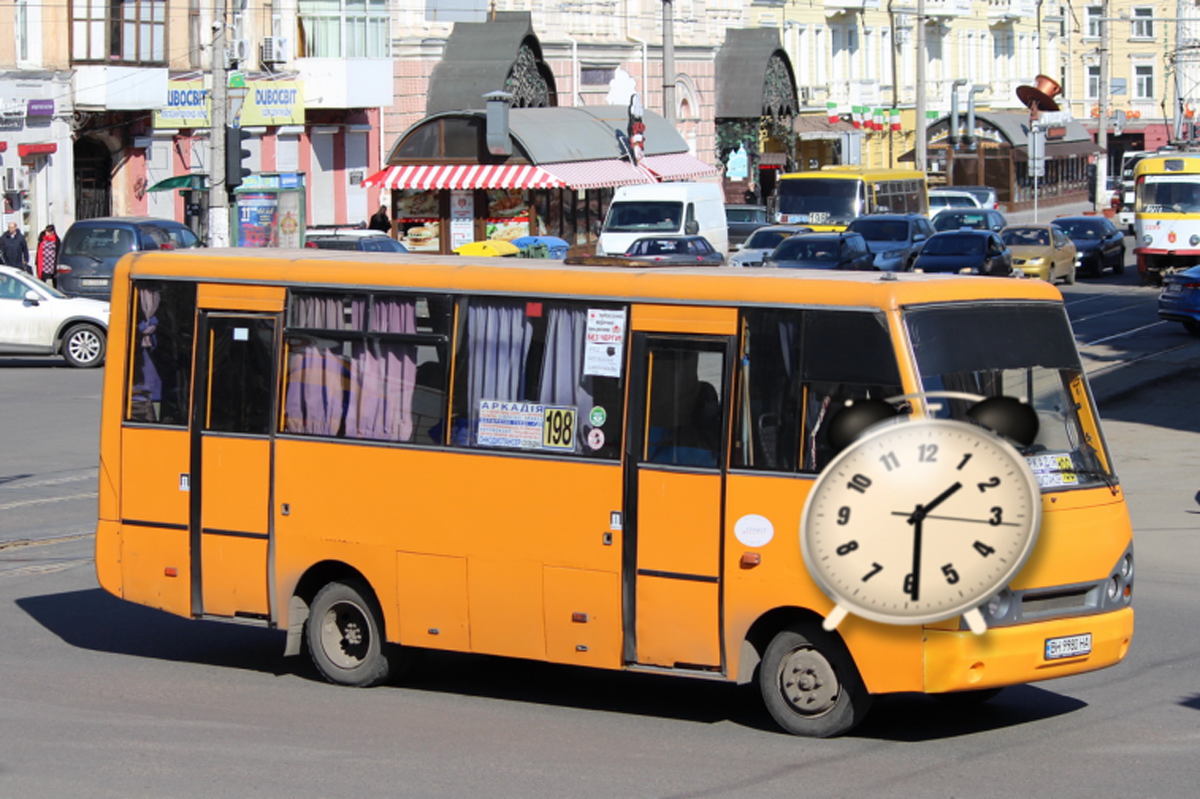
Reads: 1:29:16
